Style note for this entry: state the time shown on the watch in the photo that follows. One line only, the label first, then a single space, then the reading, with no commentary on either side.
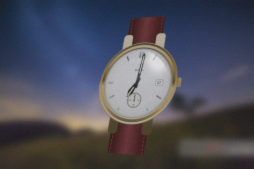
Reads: 7:01
